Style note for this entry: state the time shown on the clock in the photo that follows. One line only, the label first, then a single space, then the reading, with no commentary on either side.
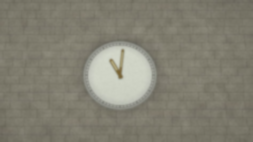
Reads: 11:01
